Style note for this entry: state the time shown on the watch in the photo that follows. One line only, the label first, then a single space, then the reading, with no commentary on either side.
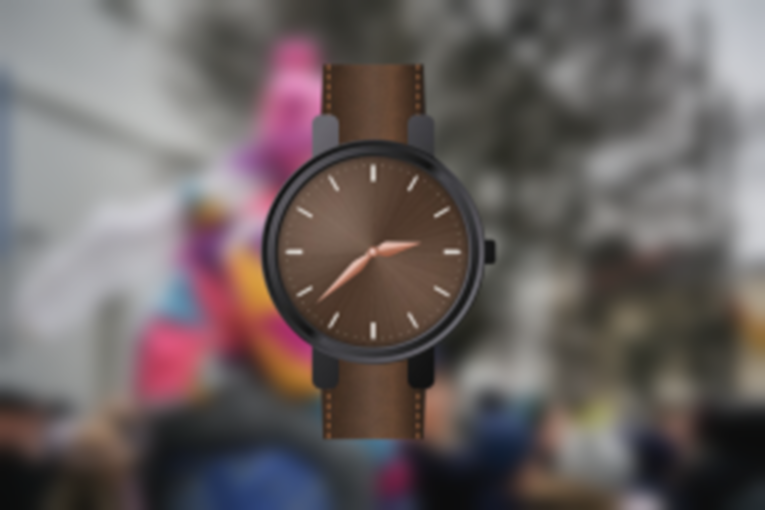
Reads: 2:38
